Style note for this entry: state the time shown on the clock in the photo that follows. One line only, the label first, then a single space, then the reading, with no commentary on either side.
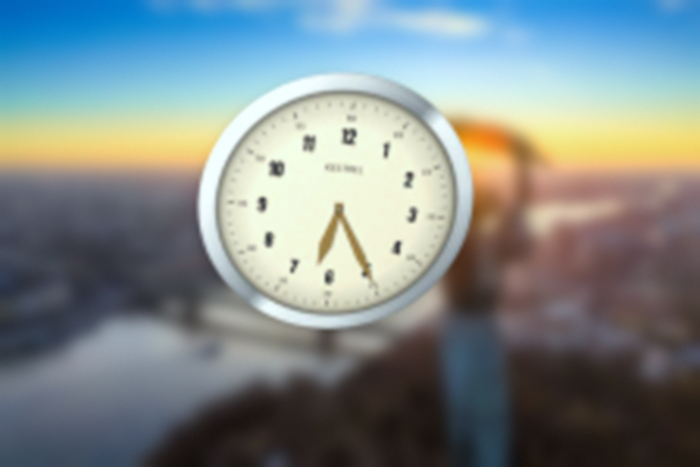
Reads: 6:25
